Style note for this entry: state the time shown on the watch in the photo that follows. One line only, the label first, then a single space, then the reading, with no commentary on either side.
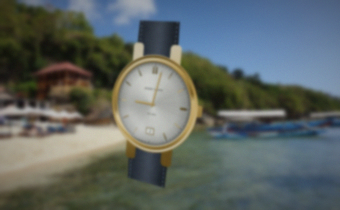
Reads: 9:02
